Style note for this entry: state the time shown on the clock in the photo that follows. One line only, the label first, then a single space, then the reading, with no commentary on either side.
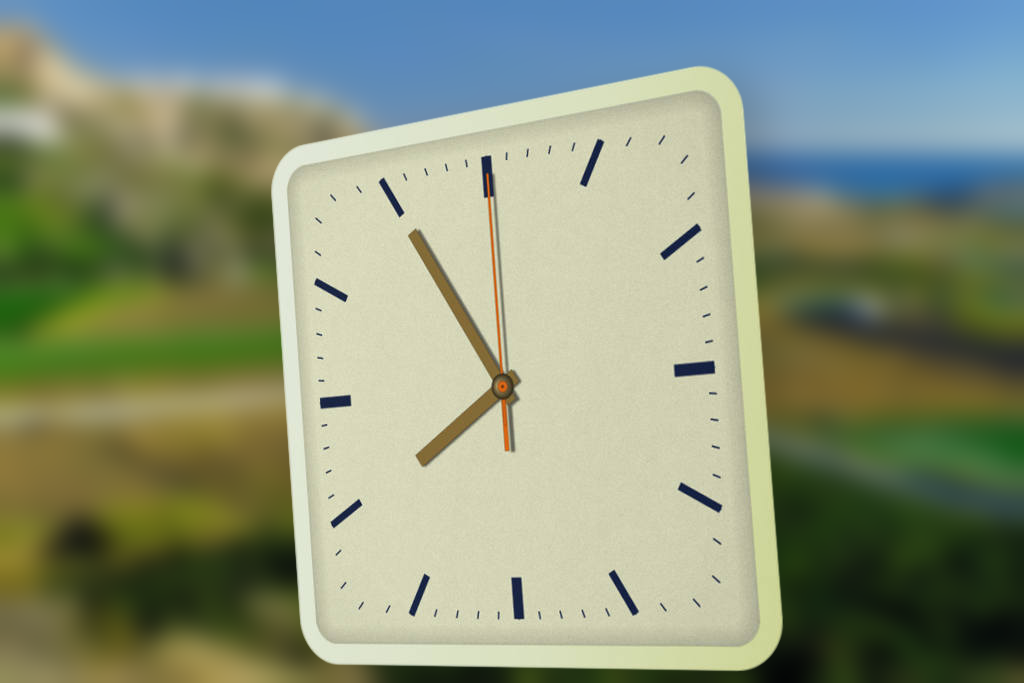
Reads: 7:55:00
